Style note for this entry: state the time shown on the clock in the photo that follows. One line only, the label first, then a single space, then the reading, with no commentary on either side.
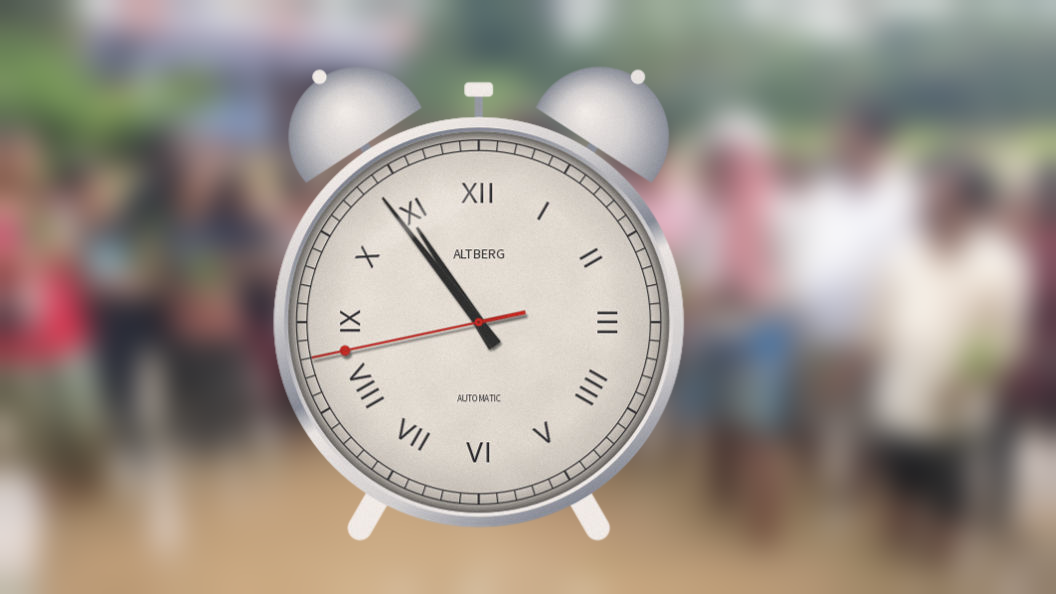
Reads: 10:53:43
